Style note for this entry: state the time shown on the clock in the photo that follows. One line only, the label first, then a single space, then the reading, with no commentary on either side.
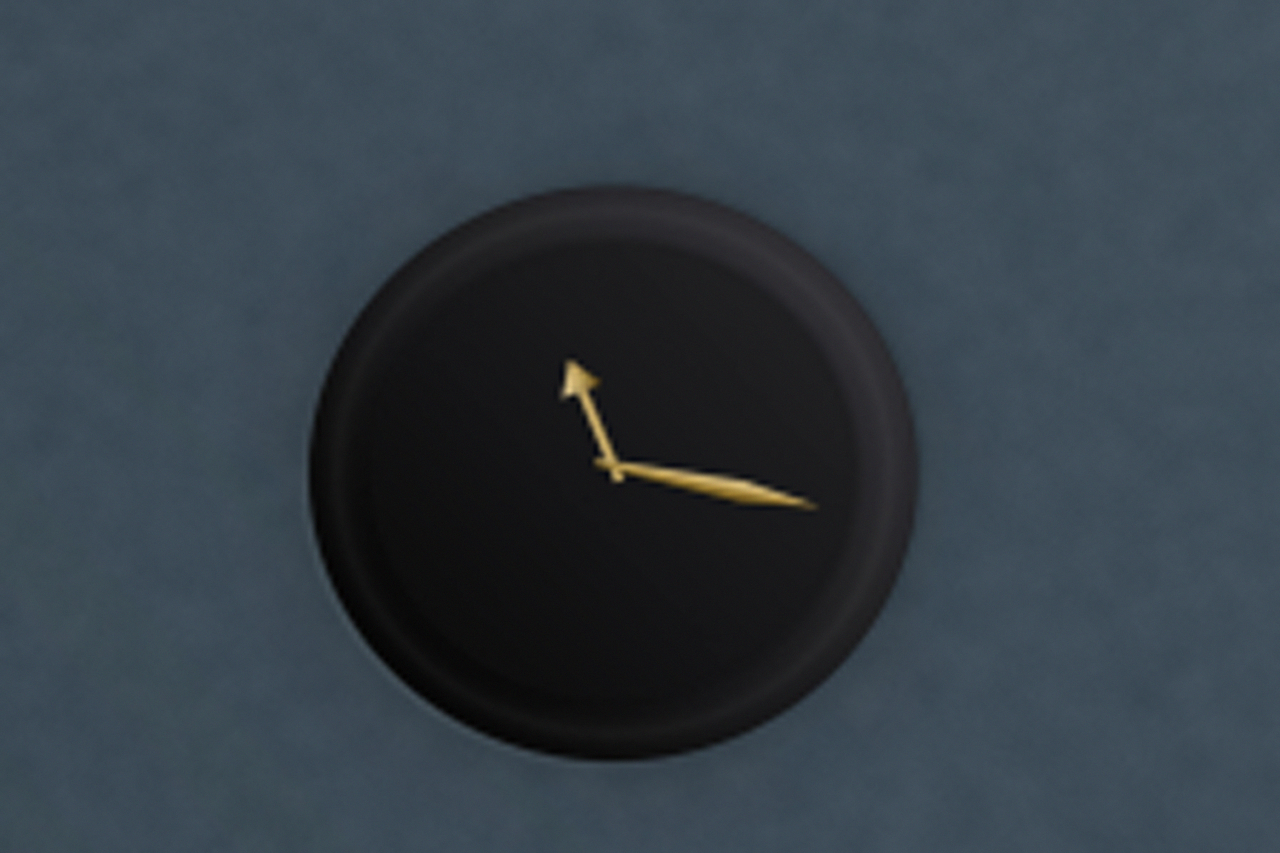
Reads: 11:17
